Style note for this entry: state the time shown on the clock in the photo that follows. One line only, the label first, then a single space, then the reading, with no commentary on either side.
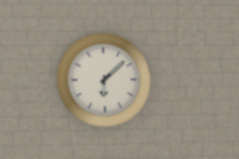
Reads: 6:08
